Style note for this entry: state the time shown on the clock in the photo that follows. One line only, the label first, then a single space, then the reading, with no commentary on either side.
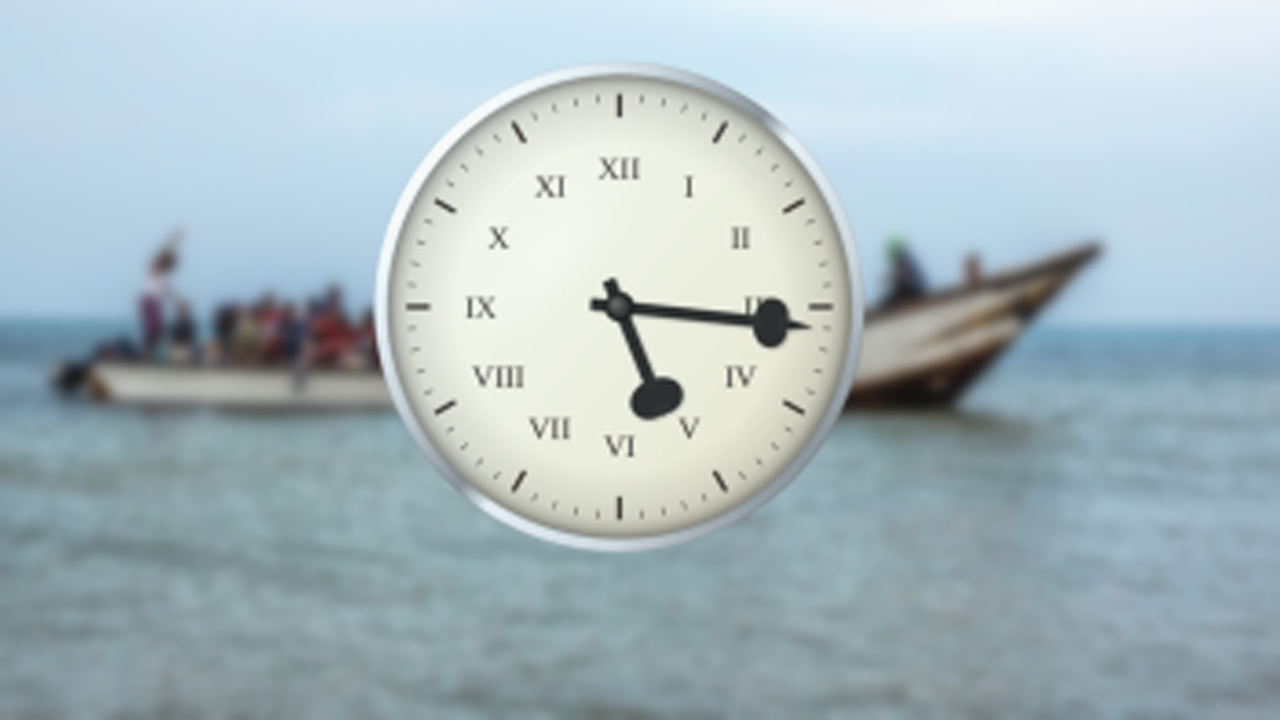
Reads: 5:16
